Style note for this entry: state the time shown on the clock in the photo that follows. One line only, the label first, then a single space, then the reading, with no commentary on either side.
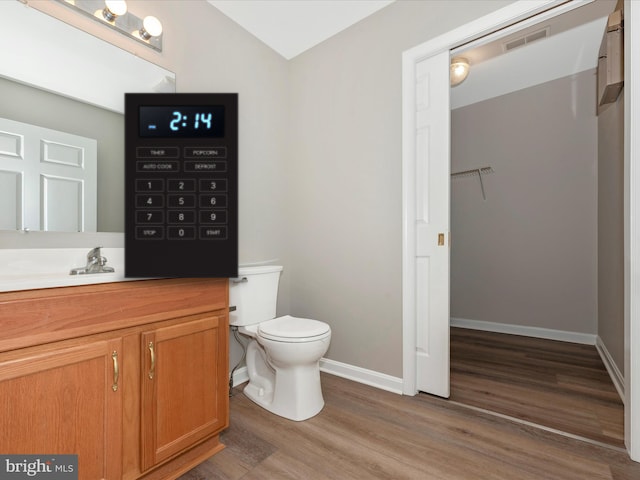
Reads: 2:14
